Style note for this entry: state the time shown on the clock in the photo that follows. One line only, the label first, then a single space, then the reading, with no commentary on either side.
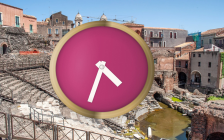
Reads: 4:33
